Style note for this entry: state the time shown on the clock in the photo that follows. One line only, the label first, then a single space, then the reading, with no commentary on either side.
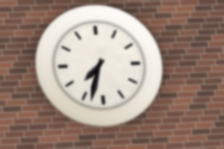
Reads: 7:33
